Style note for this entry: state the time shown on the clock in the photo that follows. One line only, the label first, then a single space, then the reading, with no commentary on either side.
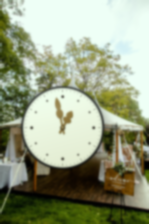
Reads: 12:58
